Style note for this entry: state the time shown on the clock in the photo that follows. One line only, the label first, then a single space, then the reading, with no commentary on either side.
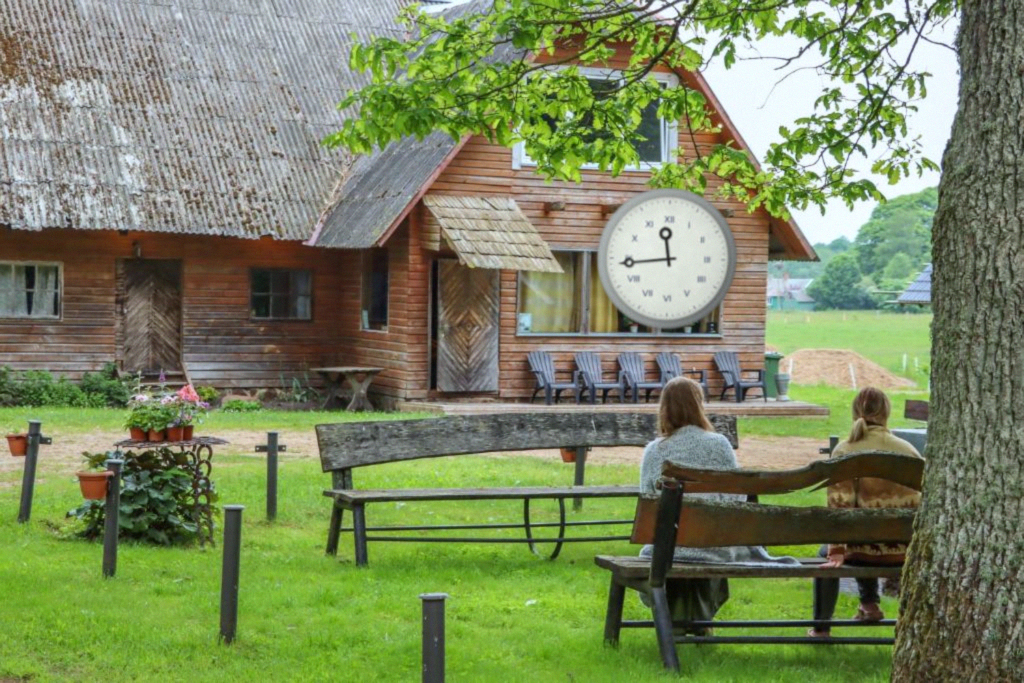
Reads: 11:44
